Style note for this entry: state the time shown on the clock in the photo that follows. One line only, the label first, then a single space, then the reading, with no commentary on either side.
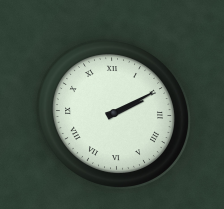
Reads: 2:10
